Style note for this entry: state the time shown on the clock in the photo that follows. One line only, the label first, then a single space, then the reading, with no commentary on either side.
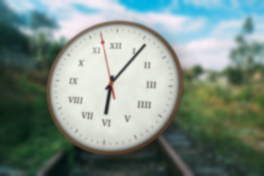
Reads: 6:05:57
